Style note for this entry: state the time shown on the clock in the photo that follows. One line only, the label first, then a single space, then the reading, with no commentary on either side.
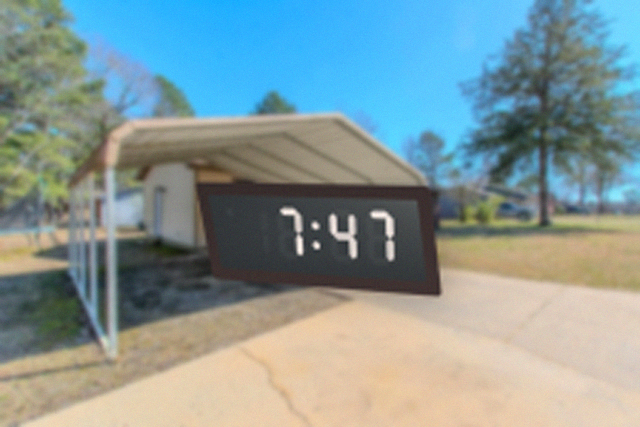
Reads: 7:47
